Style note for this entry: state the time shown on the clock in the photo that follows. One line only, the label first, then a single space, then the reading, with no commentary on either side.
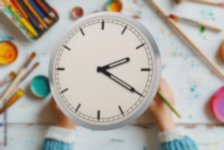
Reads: 2:20
